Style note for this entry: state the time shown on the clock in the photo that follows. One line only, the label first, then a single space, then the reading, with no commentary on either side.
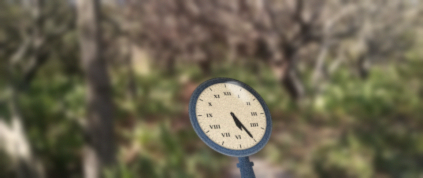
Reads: 5:25
